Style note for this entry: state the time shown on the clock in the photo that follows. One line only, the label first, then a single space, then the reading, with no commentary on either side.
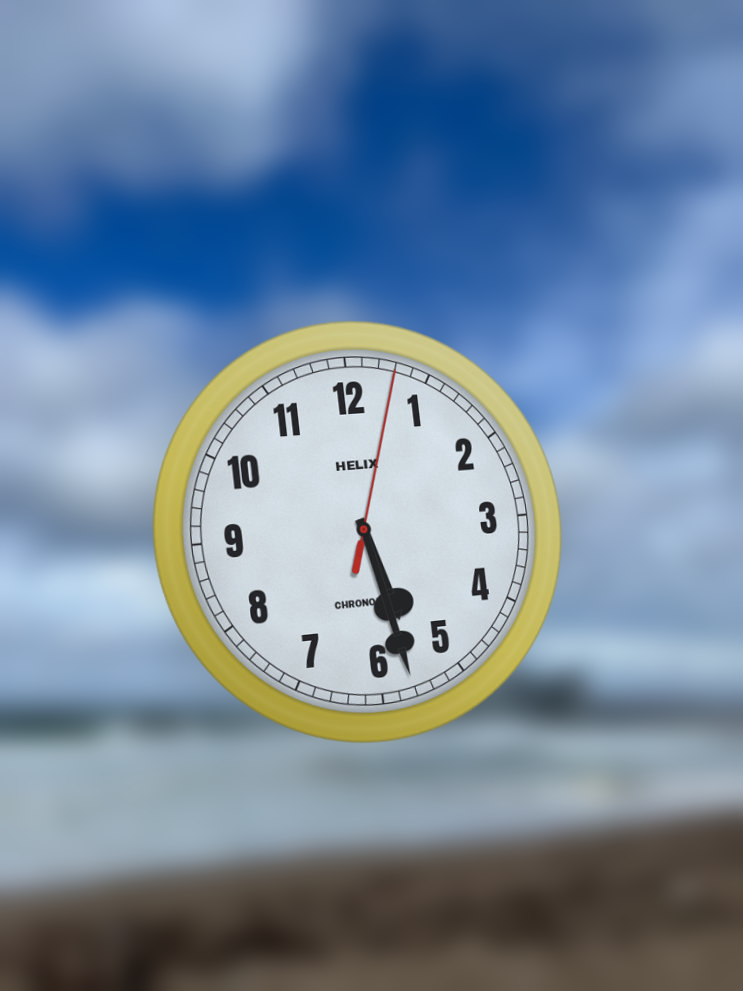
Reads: 5:28:03
